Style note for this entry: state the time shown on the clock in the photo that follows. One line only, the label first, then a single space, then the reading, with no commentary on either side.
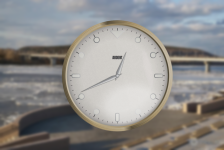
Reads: 12:41
